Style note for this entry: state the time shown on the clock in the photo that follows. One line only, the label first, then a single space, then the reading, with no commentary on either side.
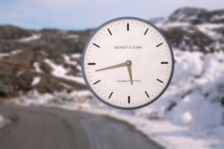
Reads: 5:43
